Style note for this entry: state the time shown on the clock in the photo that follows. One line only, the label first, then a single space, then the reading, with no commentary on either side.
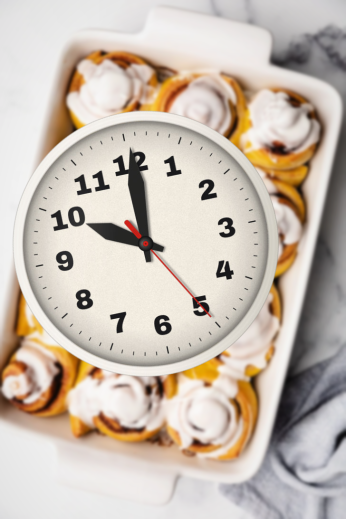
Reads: 10:00:25
